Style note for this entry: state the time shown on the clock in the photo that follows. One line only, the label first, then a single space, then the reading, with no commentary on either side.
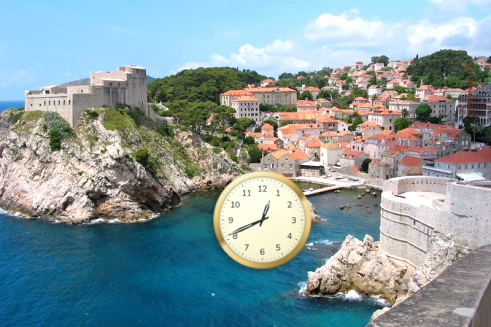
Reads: 12:41
